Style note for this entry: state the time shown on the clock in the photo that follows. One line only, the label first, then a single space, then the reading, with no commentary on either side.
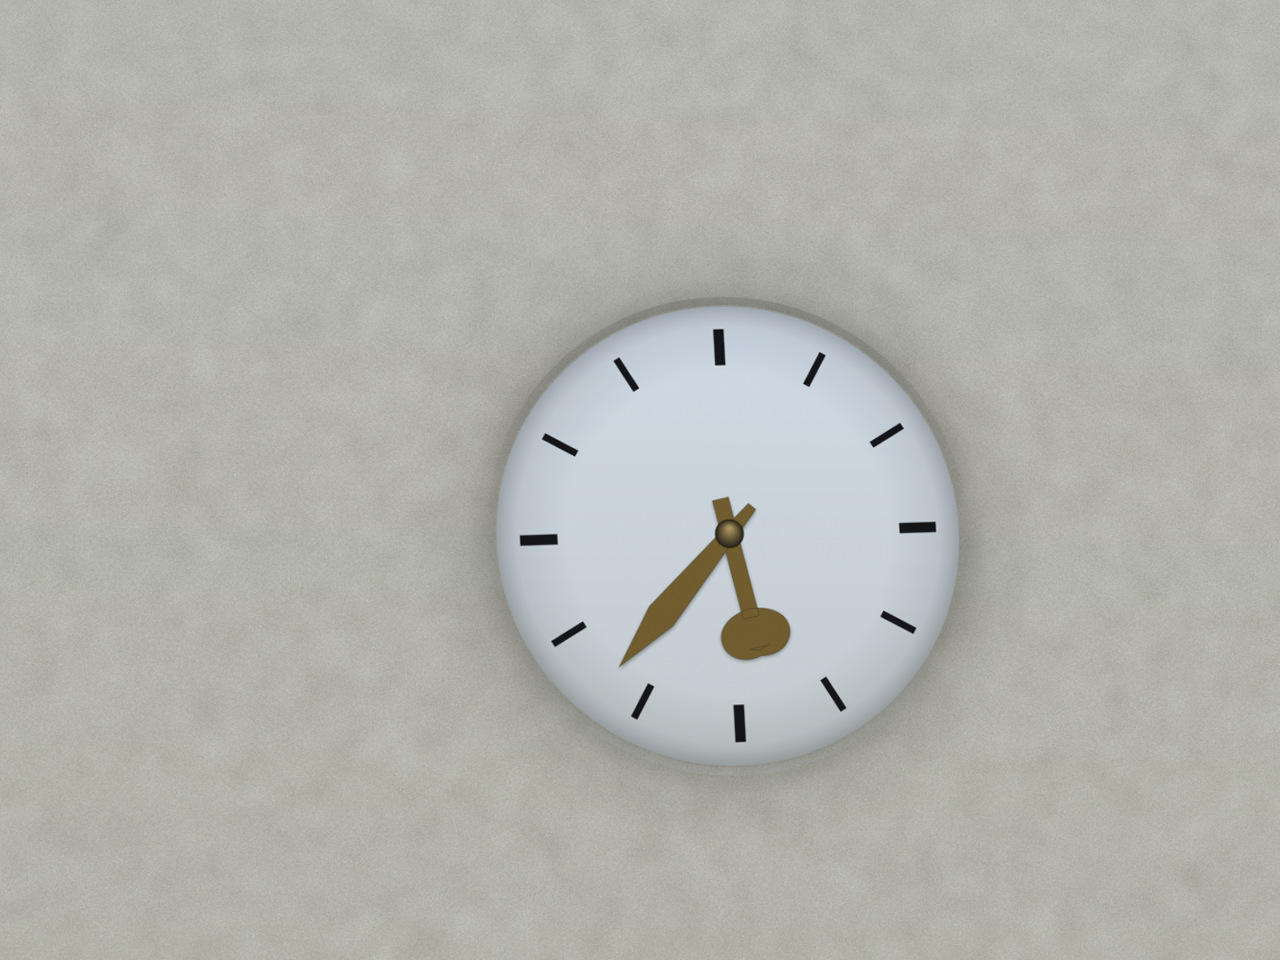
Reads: 5:37
